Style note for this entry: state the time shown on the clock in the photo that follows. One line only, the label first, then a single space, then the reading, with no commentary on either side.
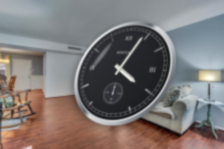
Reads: 4:04
